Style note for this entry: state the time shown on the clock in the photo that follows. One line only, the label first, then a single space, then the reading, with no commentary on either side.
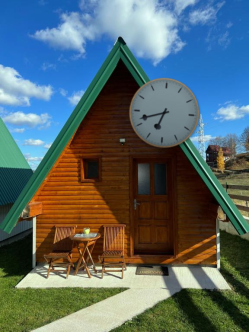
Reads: 6:42
